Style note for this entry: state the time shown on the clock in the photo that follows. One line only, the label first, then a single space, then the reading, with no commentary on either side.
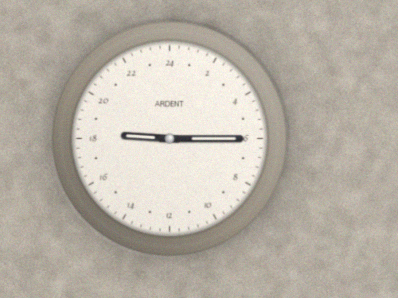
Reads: 18:15
